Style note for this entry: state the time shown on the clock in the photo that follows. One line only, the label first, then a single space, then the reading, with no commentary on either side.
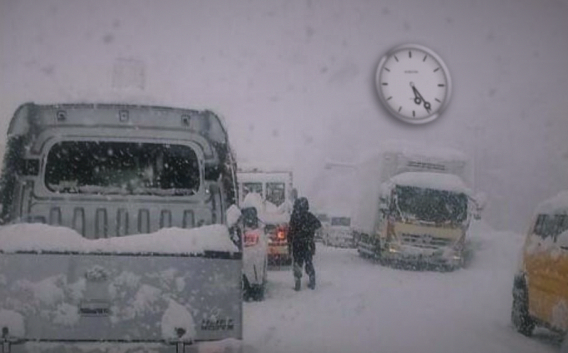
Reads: 5:24
